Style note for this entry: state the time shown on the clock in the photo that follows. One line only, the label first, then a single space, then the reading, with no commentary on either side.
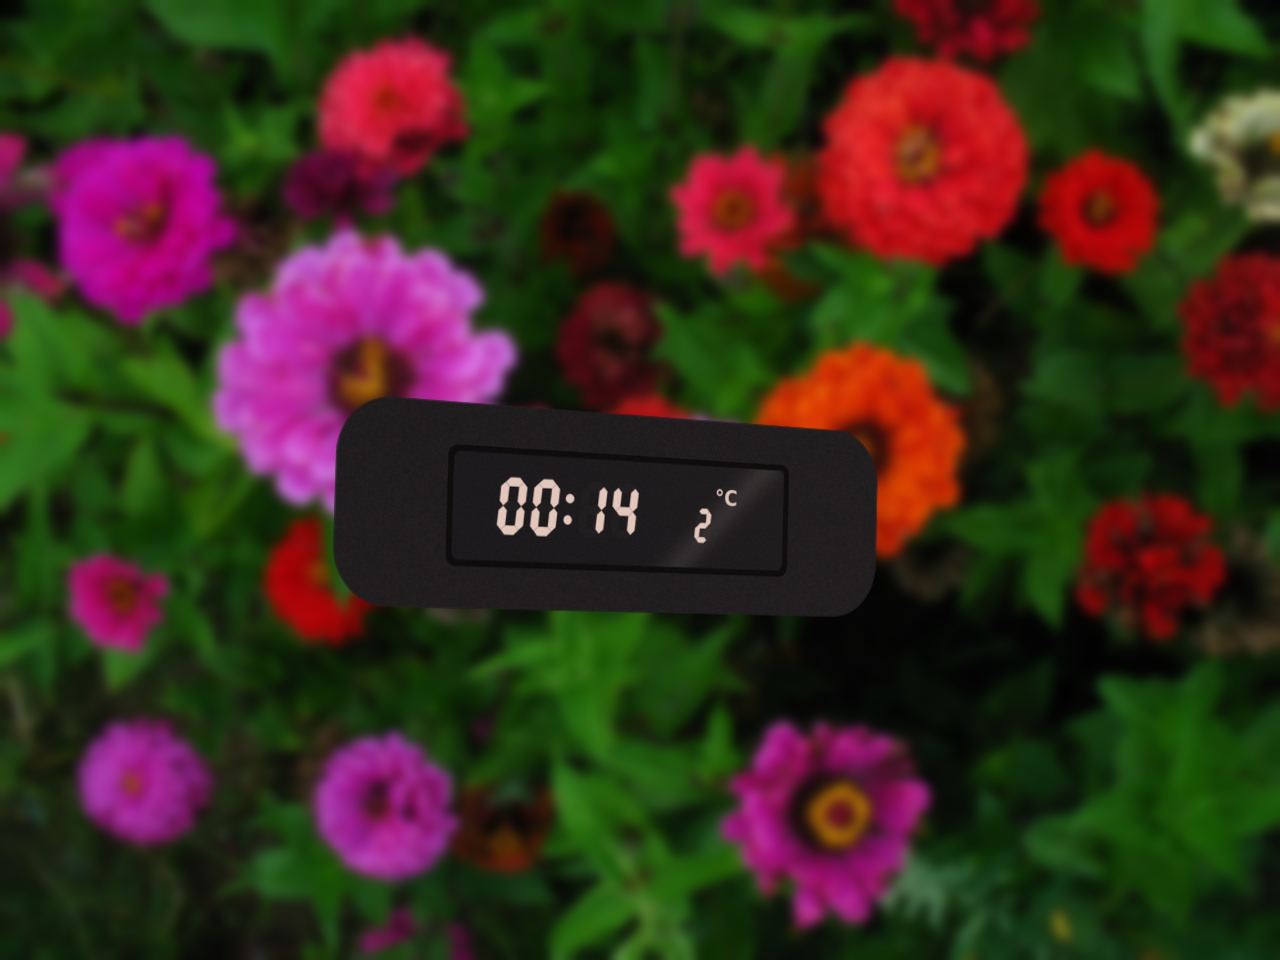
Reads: 0:14
